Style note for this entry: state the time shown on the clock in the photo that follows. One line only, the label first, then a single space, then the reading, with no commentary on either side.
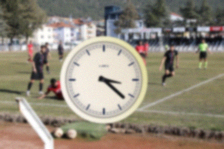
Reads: 3:22
